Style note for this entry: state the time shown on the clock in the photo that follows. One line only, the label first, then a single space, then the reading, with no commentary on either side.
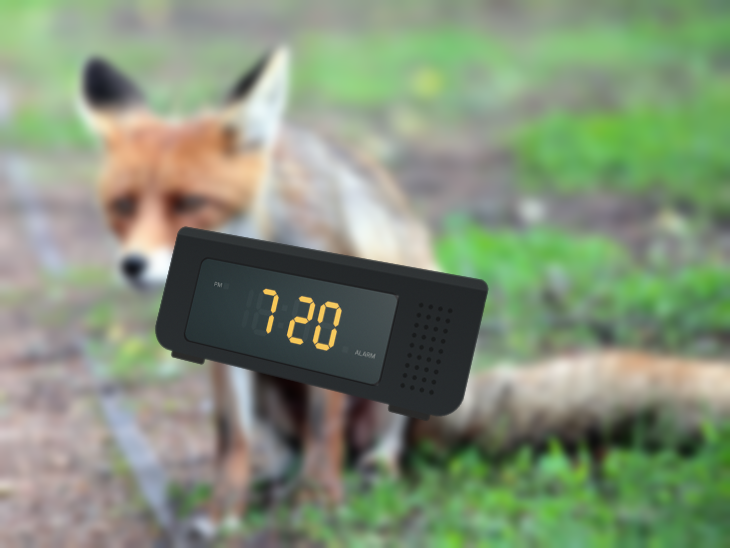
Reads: 7:20
